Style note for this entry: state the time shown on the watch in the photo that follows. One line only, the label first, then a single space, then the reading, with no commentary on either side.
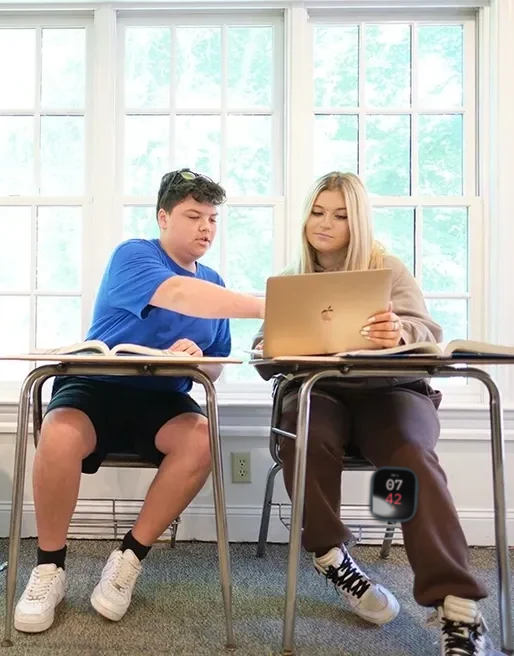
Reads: 7:42
